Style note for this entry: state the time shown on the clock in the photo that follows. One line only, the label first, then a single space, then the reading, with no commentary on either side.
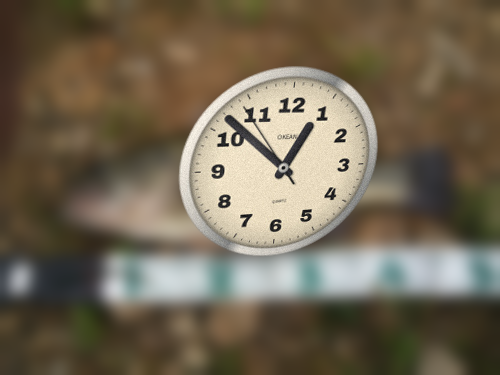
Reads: 12:51:54
